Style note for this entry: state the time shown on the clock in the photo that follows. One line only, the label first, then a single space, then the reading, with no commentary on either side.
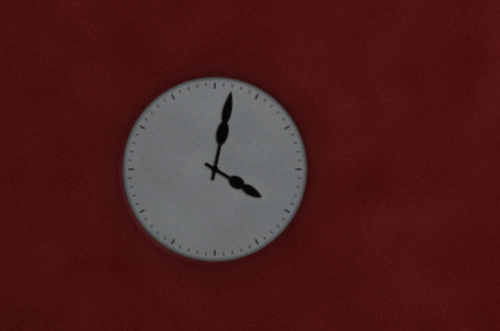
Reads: 4:02
